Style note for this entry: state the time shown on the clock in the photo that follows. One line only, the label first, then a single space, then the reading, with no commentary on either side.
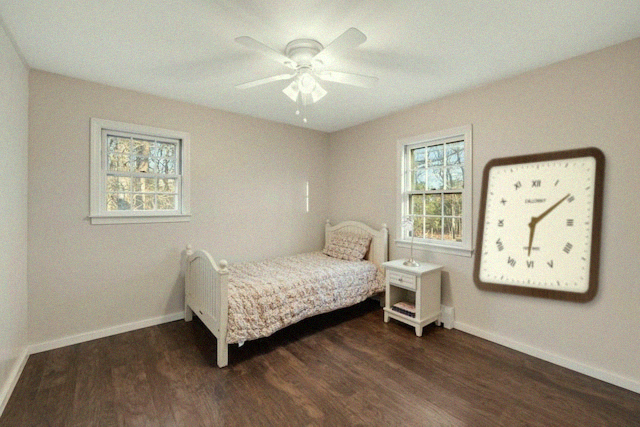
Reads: 6:09
